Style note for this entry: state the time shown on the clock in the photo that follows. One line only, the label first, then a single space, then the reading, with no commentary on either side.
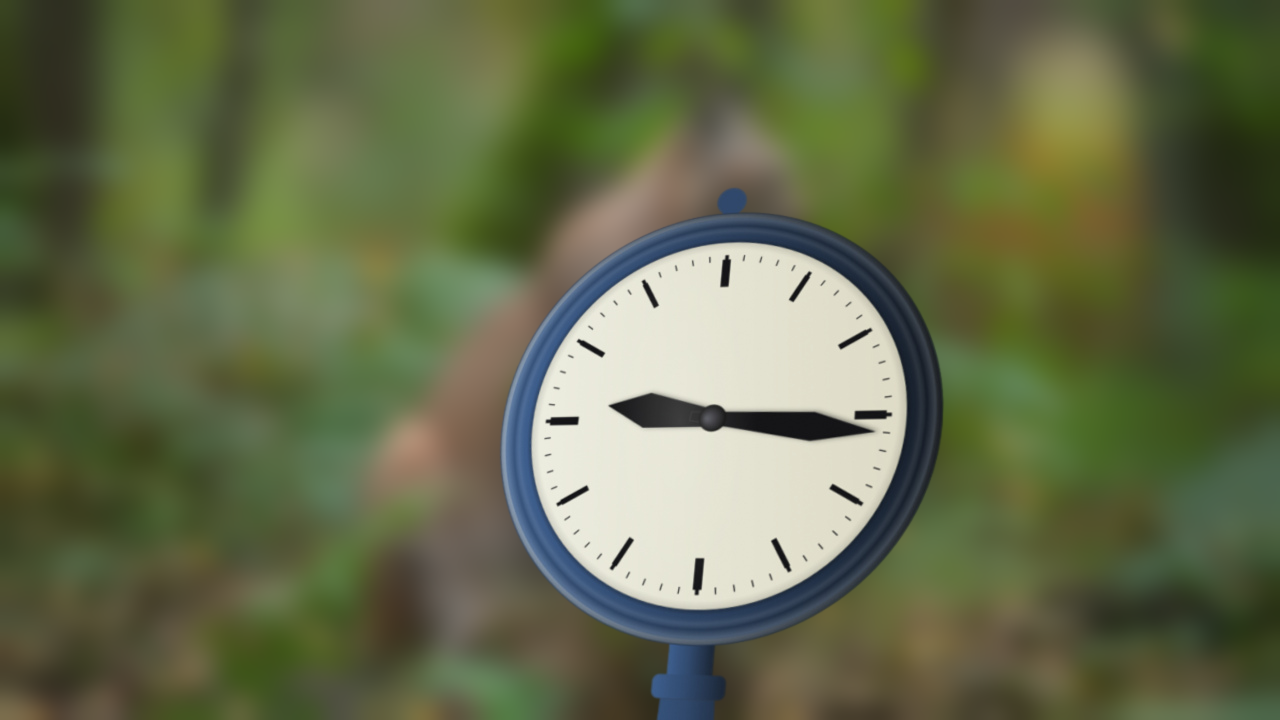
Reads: 9:16
